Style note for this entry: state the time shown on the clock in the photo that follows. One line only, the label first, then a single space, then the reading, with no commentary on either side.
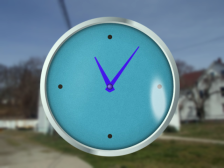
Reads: 11:06
